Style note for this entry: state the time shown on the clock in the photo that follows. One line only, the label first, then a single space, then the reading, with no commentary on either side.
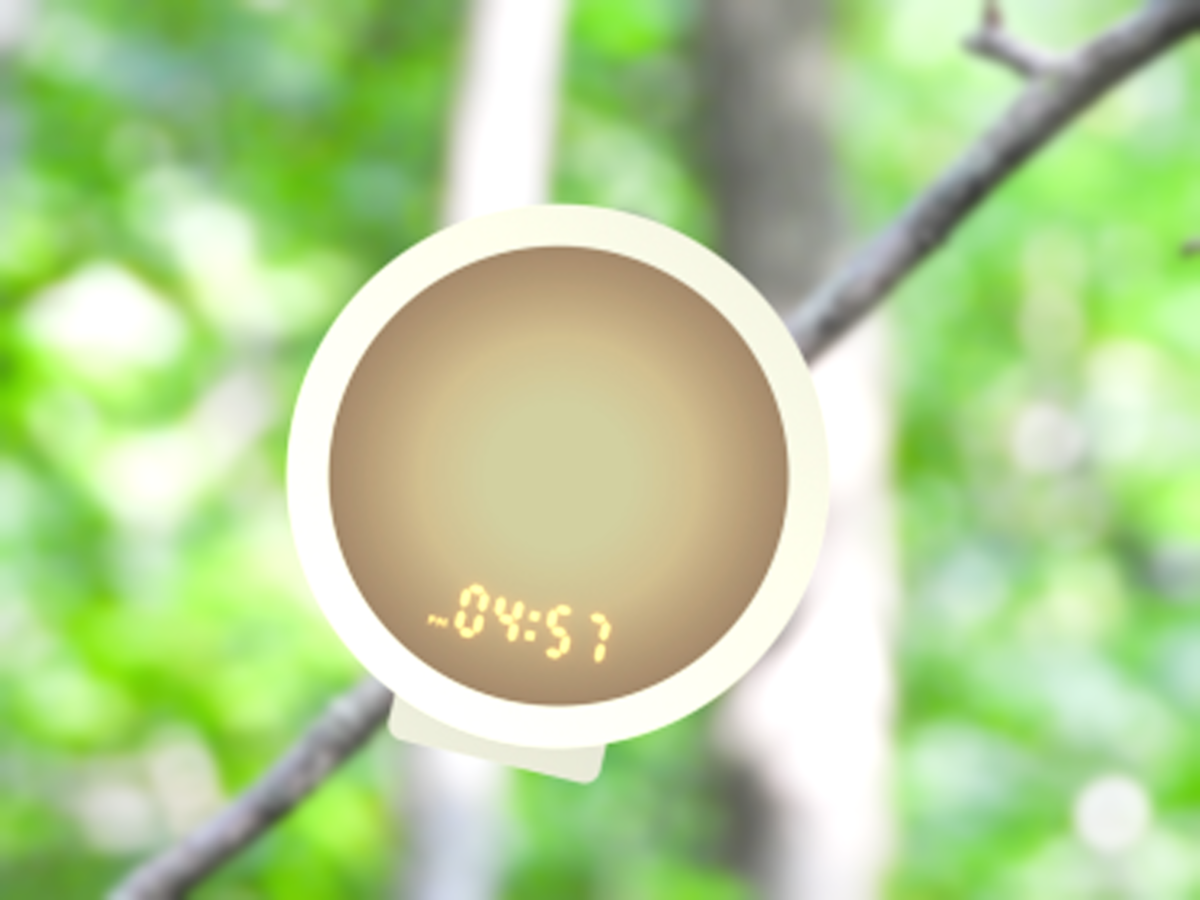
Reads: 4:57
